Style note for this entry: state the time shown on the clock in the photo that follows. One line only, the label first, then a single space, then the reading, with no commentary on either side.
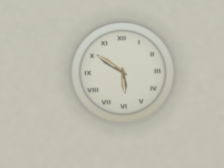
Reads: 5:51
